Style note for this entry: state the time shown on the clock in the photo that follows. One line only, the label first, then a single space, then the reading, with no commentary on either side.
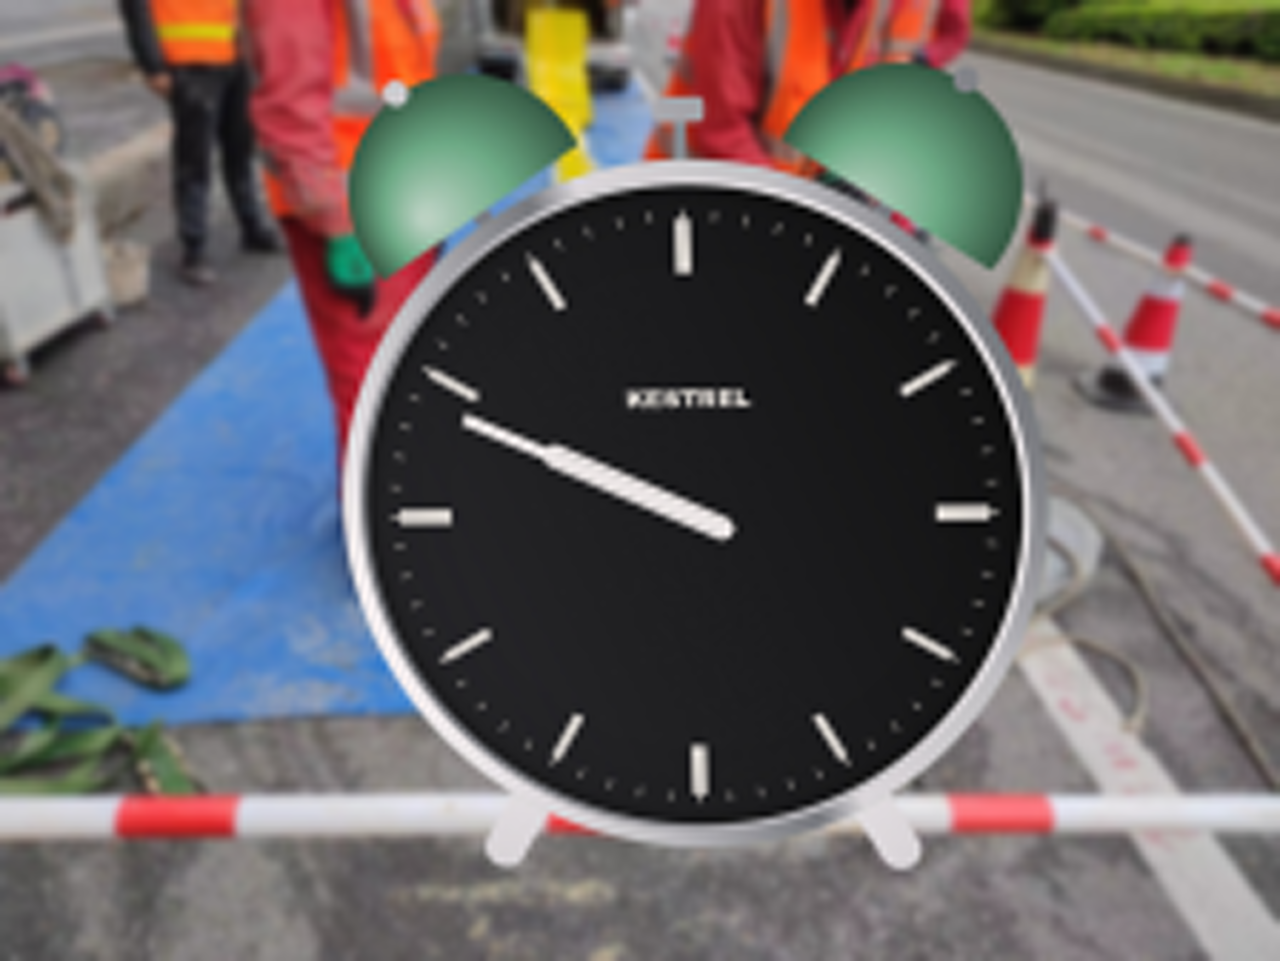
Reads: 9:49
